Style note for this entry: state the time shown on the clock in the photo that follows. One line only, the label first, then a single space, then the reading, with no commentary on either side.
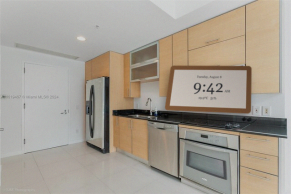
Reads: 9:42
